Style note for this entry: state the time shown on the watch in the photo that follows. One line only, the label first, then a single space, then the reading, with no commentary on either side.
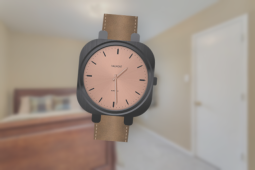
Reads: 1:29
